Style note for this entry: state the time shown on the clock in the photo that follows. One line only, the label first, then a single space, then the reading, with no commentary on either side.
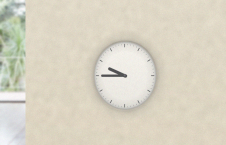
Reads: 9:45
